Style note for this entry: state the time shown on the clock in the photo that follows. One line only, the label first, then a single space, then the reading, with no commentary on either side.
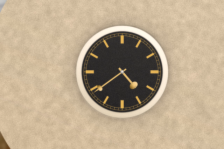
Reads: 4:39
